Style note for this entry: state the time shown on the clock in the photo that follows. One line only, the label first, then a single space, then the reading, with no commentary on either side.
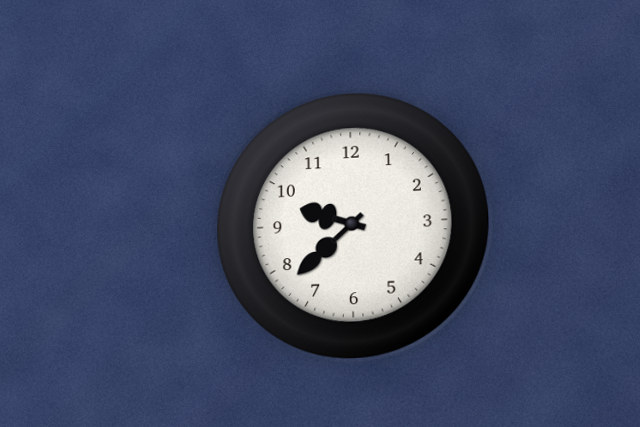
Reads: 9:38
